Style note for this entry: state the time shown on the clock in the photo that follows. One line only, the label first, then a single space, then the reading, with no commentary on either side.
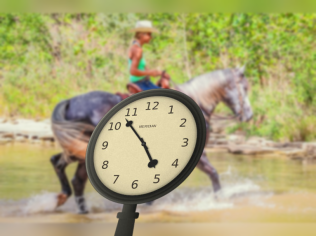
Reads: 4:53
